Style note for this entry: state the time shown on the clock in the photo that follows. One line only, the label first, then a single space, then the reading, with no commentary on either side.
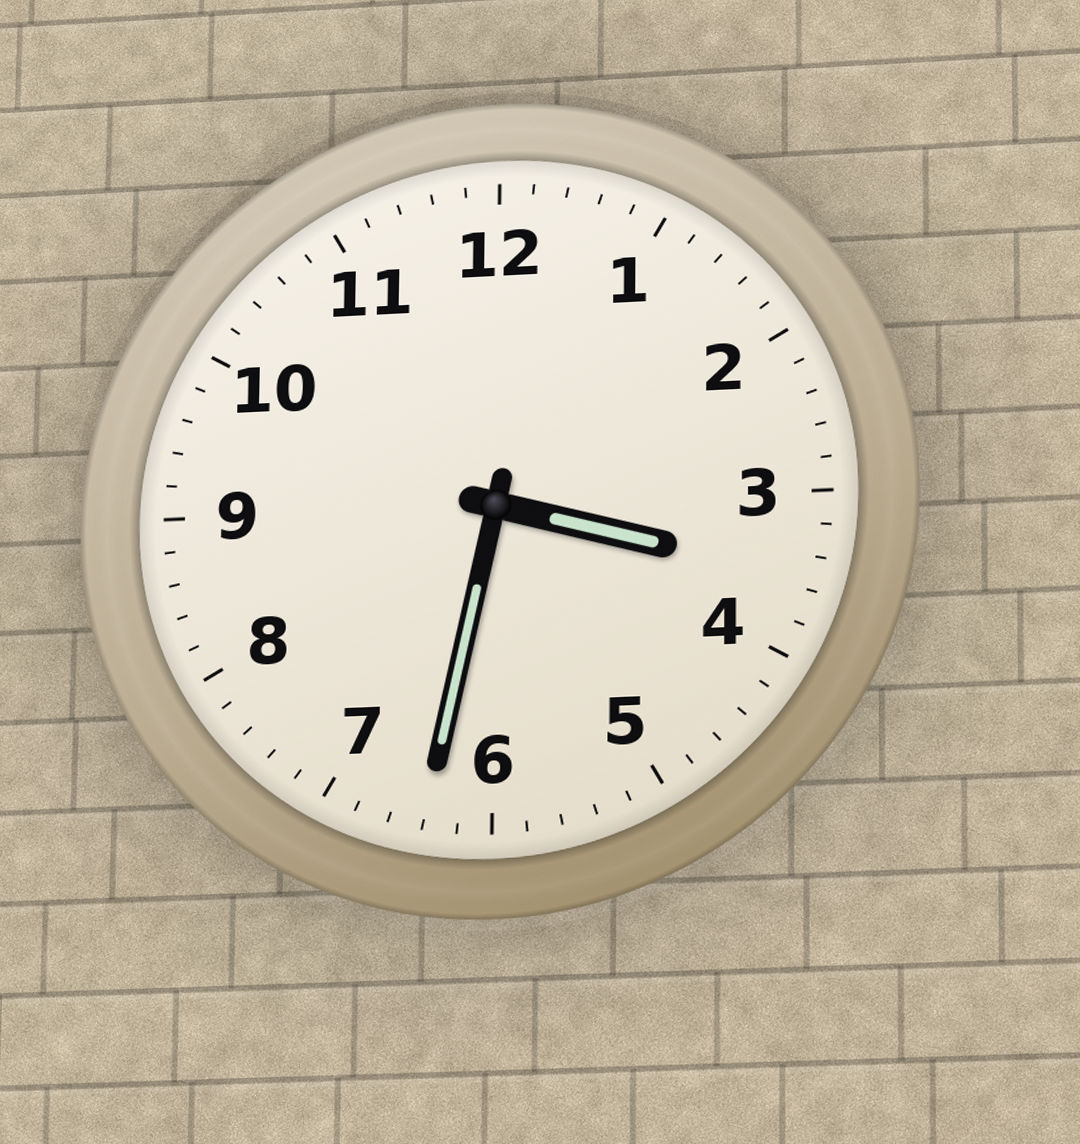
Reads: 3:32
